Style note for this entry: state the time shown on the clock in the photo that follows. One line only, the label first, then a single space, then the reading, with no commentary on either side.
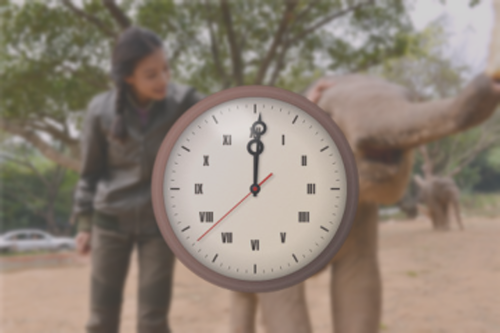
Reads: 12:00:38
